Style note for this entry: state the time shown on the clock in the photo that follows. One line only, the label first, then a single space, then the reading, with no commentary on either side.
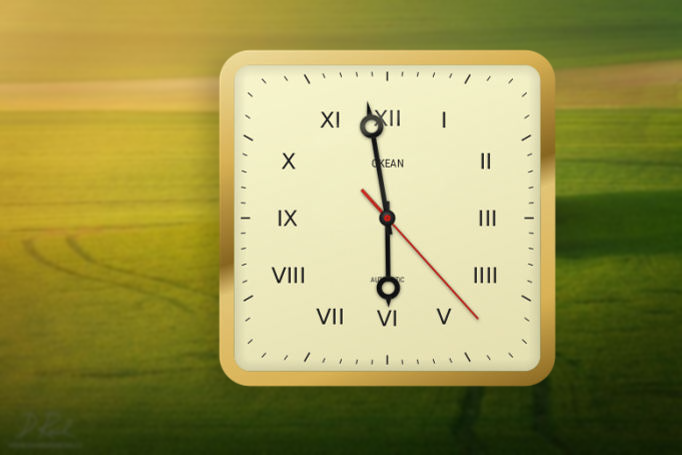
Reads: 5:58:23
